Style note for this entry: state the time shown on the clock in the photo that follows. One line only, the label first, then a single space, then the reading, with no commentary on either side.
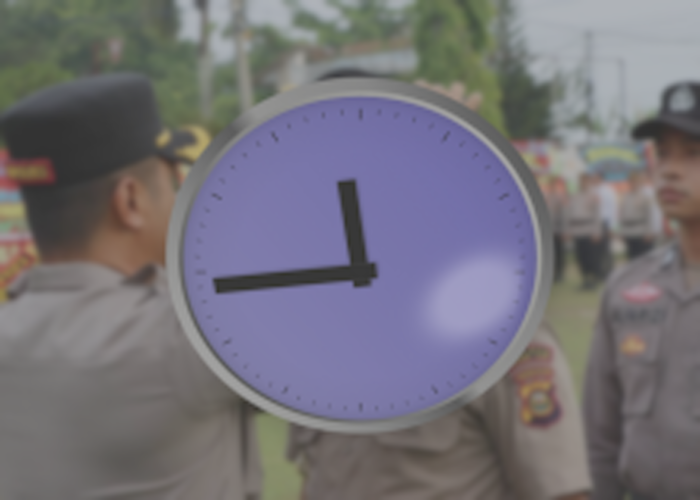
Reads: 11:44
